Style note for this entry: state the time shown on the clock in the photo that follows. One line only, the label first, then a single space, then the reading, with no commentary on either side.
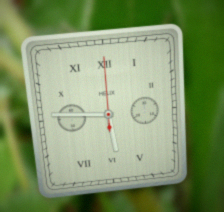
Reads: 5:46
